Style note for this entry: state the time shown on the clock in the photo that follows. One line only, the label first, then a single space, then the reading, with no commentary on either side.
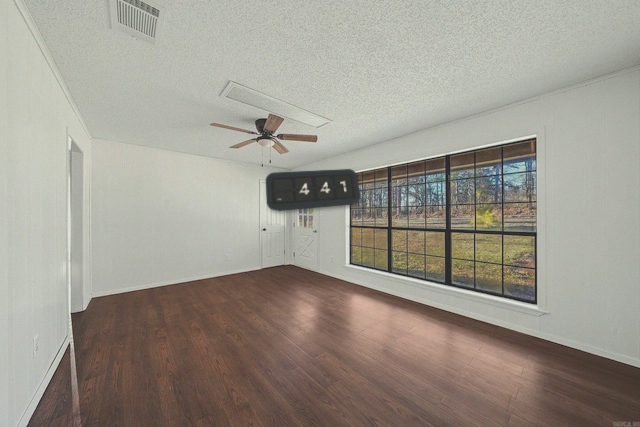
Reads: 4:41
